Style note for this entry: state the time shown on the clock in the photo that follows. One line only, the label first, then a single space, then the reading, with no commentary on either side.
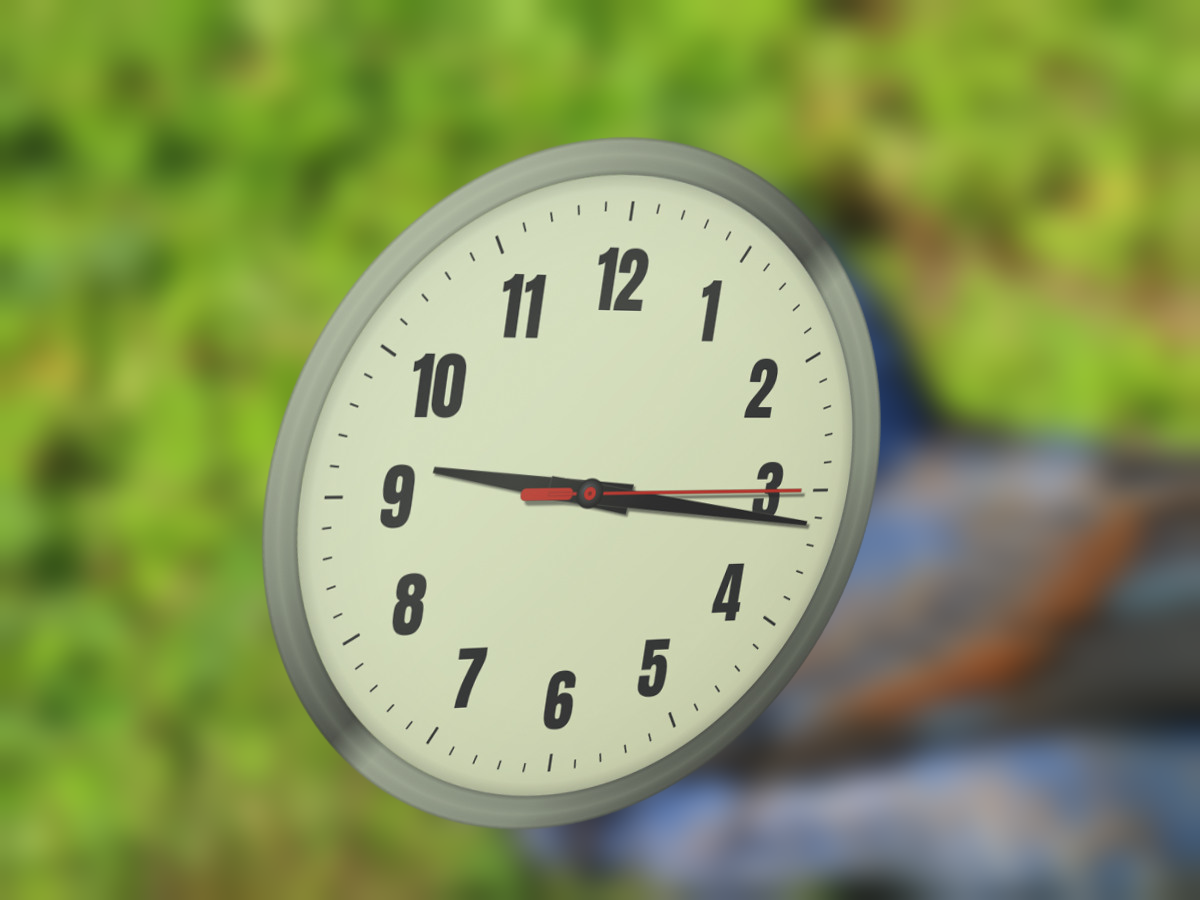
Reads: 9:16:15
